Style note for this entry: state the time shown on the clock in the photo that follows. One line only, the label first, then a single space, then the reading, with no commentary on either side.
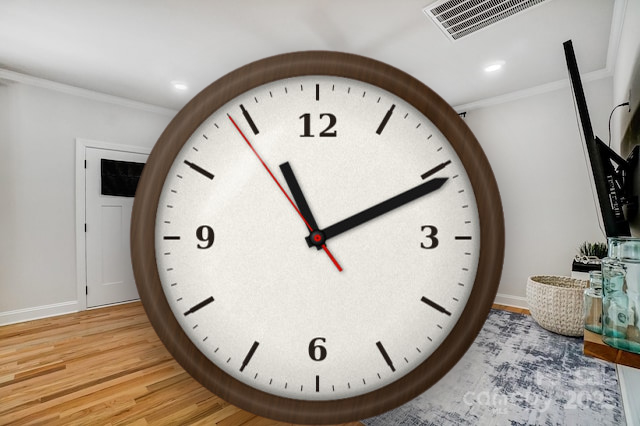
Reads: 11:10:54
